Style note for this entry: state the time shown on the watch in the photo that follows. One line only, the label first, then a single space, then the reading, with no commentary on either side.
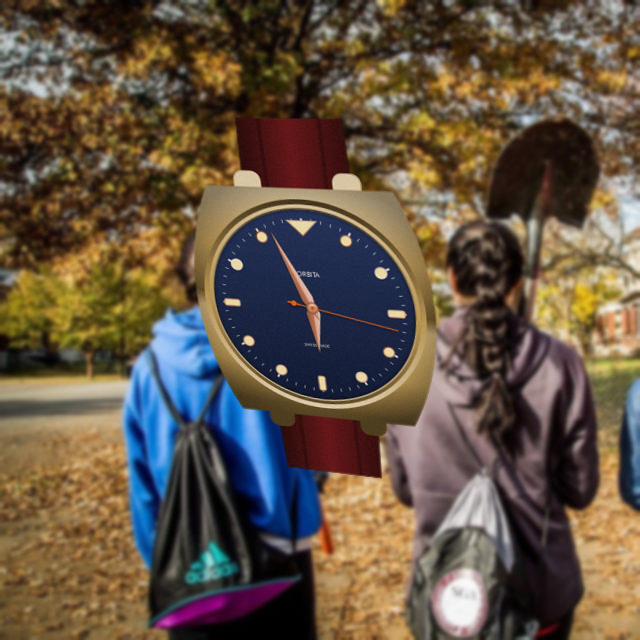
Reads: 5:56:17
